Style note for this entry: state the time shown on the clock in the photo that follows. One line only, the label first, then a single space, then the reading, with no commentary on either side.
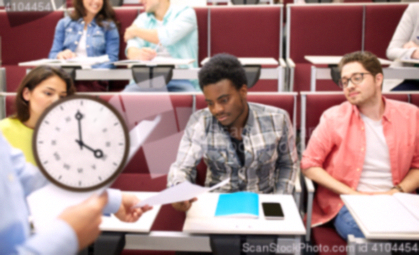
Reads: 3:59
